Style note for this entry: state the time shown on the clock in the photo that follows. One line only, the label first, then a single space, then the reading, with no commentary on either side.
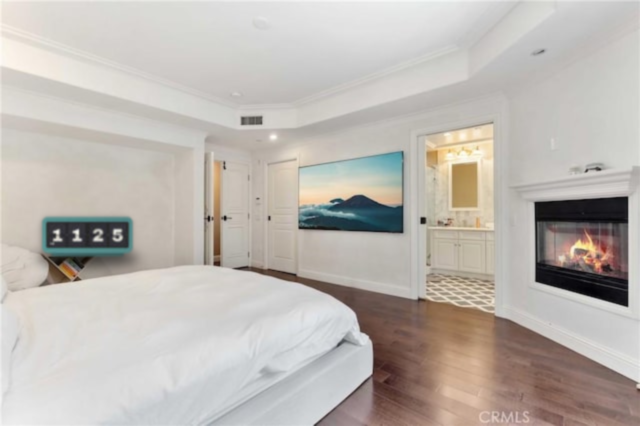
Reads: 11:25
